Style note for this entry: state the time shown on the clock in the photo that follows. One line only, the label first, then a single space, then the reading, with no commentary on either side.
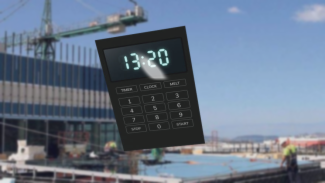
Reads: 13:20
